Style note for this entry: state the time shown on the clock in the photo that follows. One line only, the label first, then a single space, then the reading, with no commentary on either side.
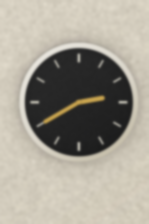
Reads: 2:40
